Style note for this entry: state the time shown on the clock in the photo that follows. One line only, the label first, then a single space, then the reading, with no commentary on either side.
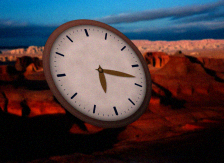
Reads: 6:18
